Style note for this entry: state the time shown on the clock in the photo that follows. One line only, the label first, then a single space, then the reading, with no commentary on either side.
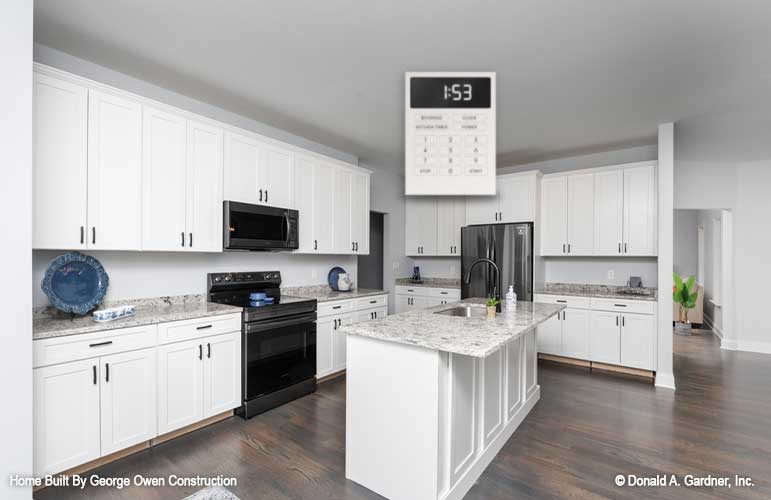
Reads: 1:53
